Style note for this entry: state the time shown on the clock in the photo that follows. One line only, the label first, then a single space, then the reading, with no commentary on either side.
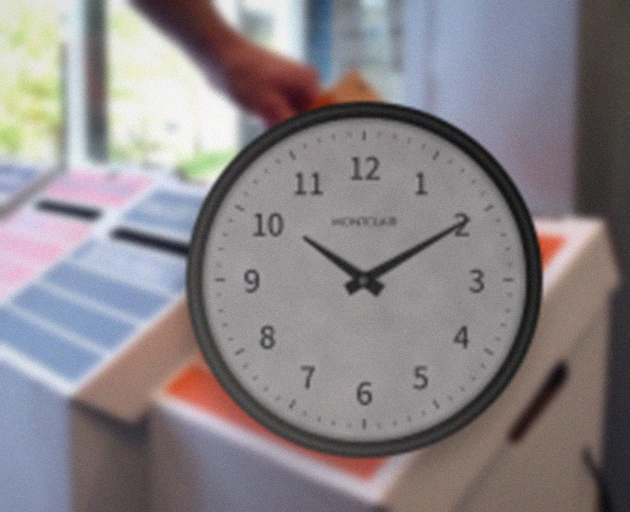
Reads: 10:10
